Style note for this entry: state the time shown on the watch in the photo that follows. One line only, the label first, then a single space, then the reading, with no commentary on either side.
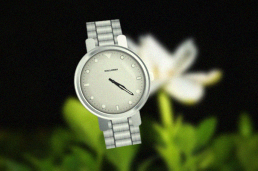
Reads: 4:22
